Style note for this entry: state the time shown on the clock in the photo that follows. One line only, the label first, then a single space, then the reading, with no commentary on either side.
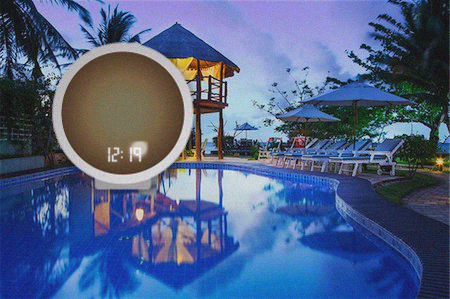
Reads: 12:19
